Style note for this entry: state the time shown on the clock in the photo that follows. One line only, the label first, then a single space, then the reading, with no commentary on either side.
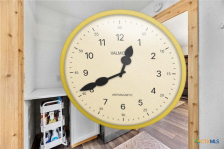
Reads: 12:41
